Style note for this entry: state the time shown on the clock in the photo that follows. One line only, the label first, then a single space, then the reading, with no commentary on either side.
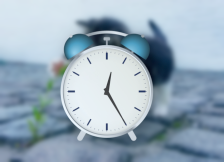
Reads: 12:25
